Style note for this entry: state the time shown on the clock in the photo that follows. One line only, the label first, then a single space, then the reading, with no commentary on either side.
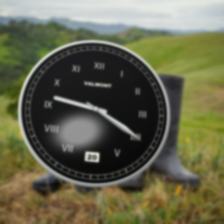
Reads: 9:20
